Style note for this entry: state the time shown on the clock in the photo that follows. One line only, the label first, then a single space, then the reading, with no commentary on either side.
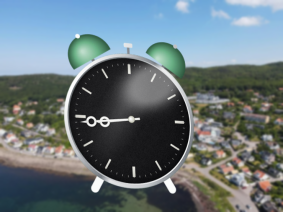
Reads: 8:44
